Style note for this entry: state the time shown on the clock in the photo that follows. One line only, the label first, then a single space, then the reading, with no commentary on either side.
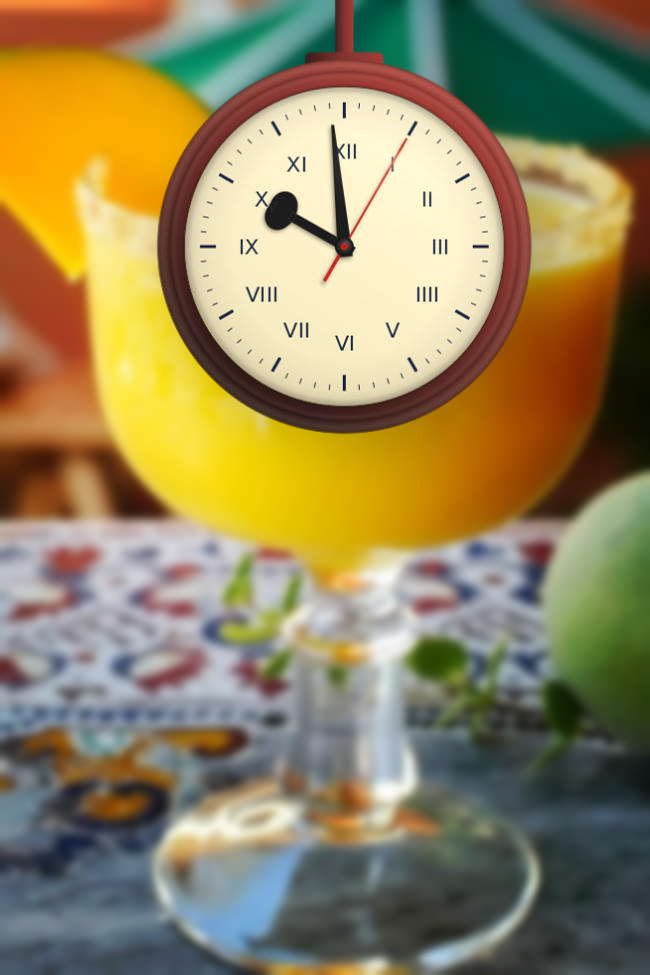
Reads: 9:59:05
